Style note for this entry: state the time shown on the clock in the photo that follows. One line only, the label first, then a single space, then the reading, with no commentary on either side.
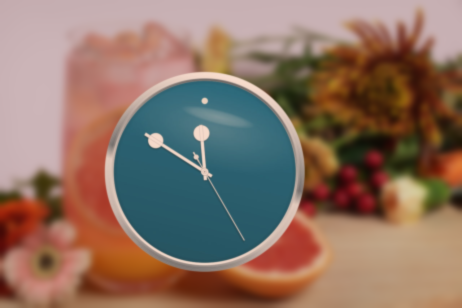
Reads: 11:50:25
